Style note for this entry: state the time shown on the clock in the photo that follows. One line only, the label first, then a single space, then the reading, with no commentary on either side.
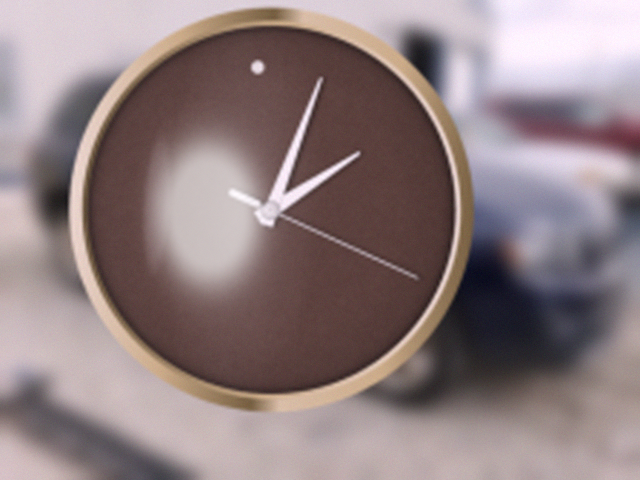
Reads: 2:04:20
